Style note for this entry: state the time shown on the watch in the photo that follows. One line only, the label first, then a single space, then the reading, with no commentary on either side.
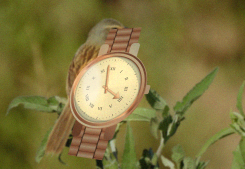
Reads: 3:58
